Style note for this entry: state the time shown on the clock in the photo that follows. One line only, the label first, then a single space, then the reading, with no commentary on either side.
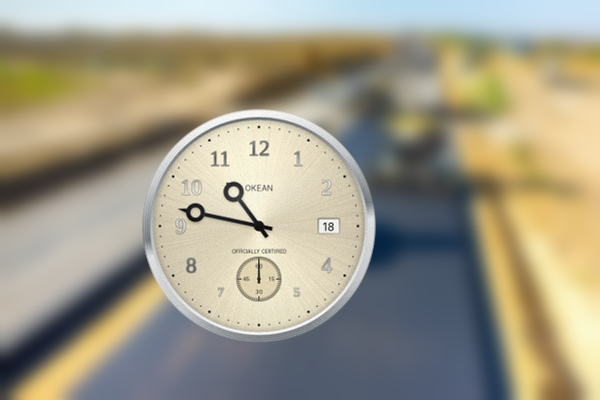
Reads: 10:47
